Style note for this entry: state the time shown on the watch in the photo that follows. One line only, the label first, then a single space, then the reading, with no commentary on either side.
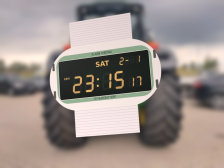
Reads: 23:15:17
